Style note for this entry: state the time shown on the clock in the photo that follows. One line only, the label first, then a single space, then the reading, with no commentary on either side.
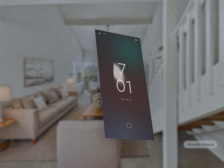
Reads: 7:01
